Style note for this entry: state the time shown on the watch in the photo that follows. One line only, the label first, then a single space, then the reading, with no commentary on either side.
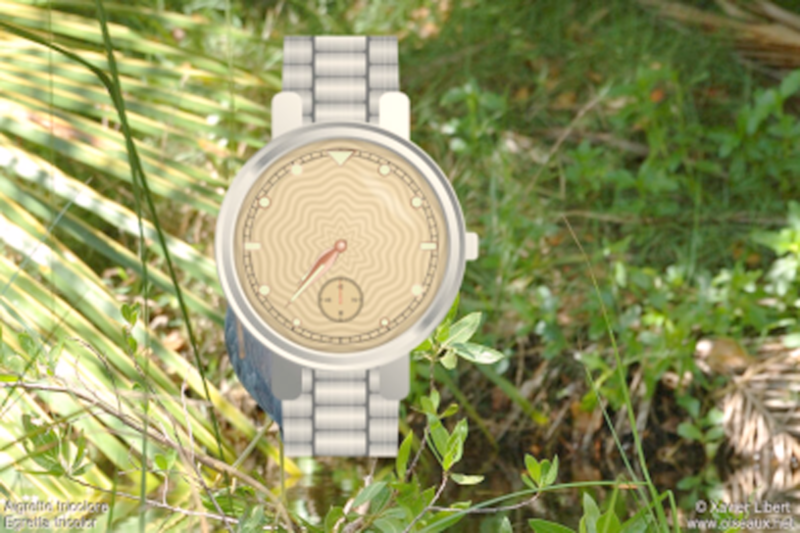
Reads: 7:37
